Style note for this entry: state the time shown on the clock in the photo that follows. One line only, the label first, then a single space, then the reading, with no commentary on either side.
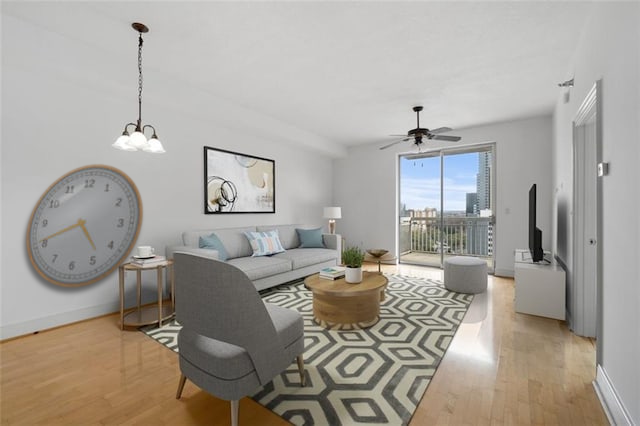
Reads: 4:41
